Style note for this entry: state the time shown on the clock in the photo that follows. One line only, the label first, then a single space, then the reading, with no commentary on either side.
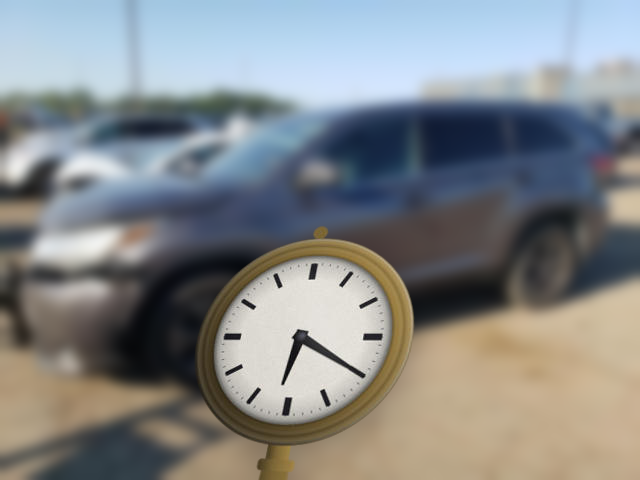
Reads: 6:20
